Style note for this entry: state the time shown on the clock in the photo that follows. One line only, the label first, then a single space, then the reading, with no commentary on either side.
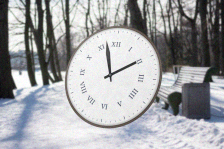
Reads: 1:57
